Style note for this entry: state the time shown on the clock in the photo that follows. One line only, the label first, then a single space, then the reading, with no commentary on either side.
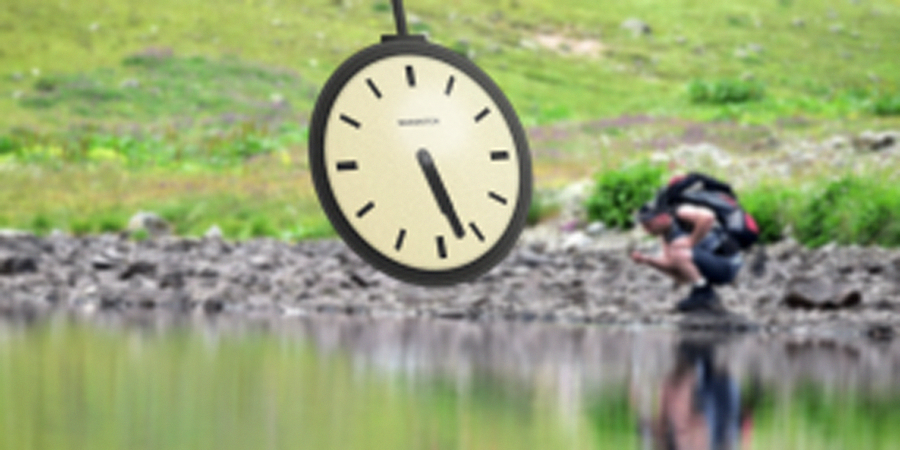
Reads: 5:27
